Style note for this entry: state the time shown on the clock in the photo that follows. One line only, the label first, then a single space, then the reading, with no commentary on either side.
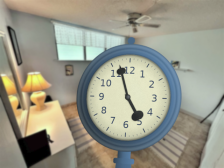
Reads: 4:57
